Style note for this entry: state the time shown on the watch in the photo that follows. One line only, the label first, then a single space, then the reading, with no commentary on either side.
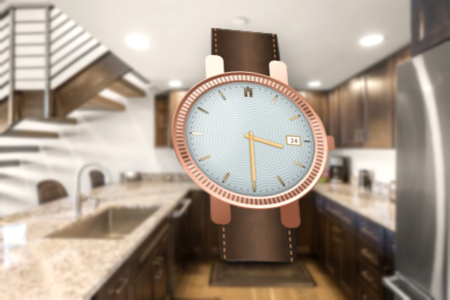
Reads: 3:30
